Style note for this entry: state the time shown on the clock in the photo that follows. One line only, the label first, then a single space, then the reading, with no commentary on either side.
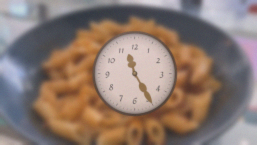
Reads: 11:25
